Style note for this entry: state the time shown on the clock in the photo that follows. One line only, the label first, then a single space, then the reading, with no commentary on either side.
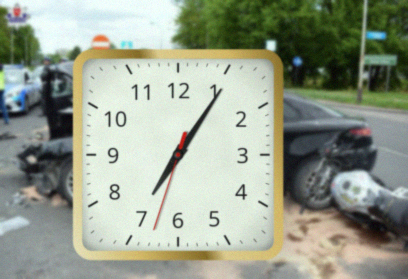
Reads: 7:05:33
